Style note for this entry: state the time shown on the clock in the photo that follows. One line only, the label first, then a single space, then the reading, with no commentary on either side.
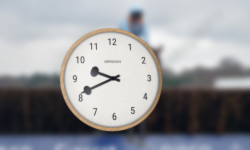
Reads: 9:41
